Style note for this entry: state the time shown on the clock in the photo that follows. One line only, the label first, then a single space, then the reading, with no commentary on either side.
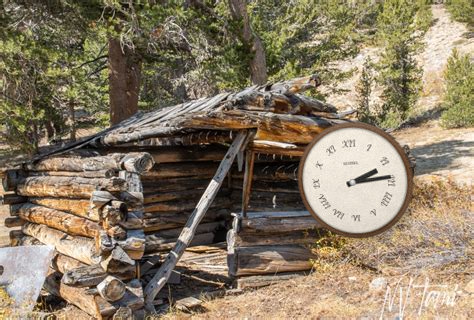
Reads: 2:14
